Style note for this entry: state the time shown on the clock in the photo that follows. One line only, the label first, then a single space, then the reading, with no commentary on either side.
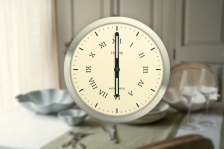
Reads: 6:00
